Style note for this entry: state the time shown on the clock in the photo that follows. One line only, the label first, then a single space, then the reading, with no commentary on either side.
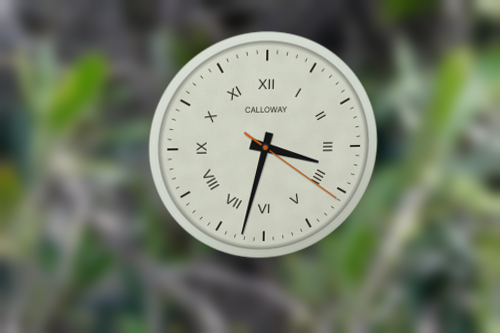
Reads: 3:32:21
